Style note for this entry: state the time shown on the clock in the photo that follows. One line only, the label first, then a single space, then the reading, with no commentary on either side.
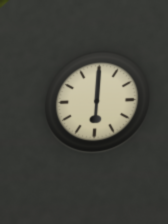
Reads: 6:00
